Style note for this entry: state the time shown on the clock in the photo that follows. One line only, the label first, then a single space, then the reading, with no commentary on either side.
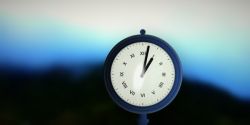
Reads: 1:02
